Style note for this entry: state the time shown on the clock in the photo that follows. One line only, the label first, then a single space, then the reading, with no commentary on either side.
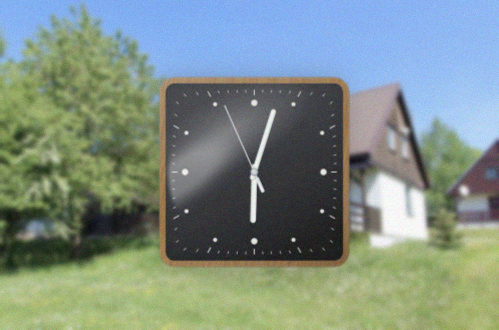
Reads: 6:02:56
